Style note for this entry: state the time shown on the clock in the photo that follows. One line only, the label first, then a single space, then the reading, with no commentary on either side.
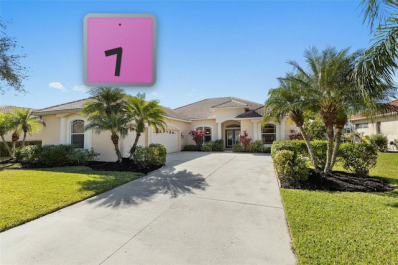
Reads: 8:31
